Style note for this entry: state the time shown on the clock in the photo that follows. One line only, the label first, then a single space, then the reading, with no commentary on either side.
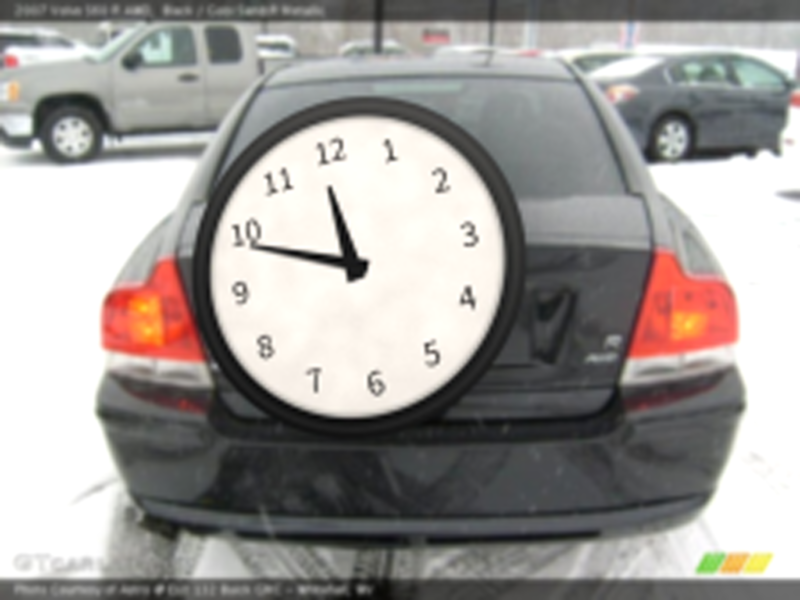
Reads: 11:49
